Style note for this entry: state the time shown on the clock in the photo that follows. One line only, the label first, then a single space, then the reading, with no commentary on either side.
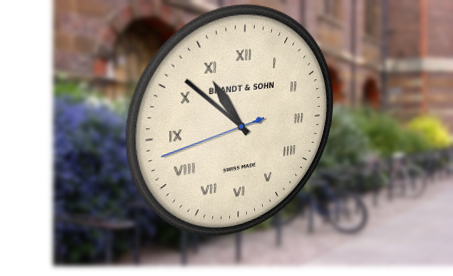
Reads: 10:51:43
